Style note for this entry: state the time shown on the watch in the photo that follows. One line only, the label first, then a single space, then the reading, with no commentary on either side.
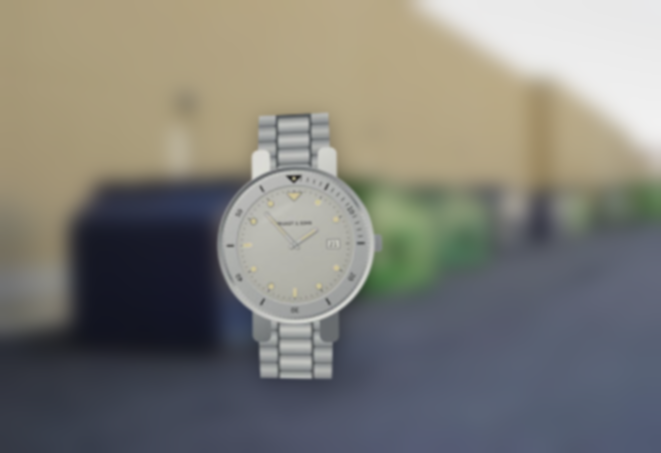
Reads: 1:53
